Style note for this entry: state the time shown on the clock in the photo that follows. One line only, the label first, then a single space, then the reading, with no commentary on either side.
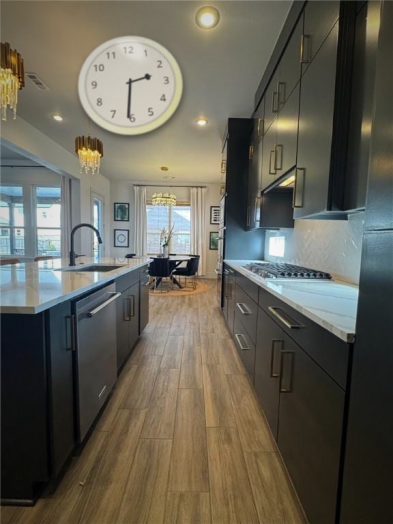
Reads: 2:31
